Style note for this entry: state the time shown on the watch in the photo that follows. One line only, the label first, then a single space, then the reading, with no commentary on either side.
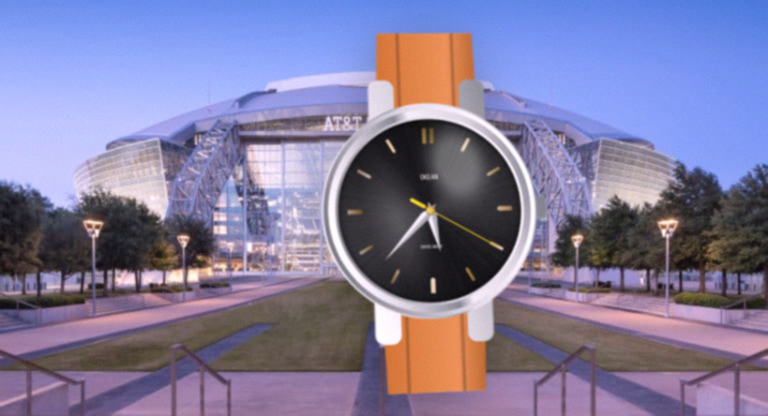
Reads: 5:37:20
